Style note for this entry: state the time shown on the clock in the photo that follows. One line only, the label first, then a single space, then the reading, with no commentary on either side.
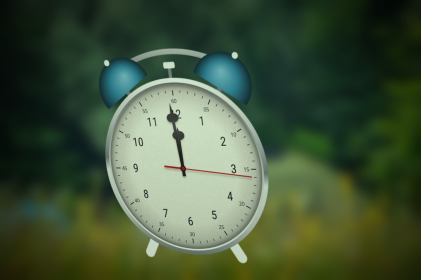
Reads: 11:59:16
